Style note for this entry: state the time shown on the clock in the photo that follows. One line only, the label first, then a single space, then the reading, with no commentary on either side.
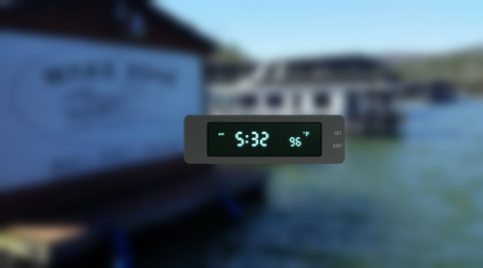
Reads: 5:32
